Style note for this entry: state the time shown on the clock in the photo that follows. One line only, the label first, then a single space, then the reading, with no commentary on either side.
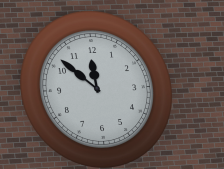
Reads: 11:52
